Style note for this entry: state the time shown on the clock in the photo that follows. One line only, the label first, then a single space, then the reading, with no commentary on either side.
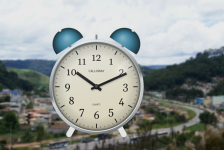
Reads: 10:11
